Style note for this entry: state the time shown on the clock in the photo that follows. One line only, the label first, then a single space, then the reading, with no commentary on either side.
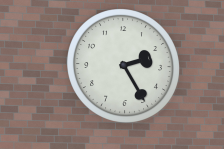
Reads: 2:25
